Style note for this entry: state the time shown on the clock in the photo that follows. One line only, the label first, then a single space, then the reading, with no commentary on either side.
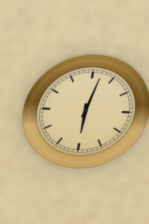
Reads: 6:02
